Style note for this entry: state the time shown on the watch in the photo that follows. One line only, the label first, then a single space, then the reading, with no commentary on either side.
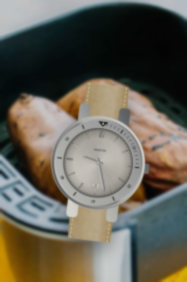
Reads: 9:27
